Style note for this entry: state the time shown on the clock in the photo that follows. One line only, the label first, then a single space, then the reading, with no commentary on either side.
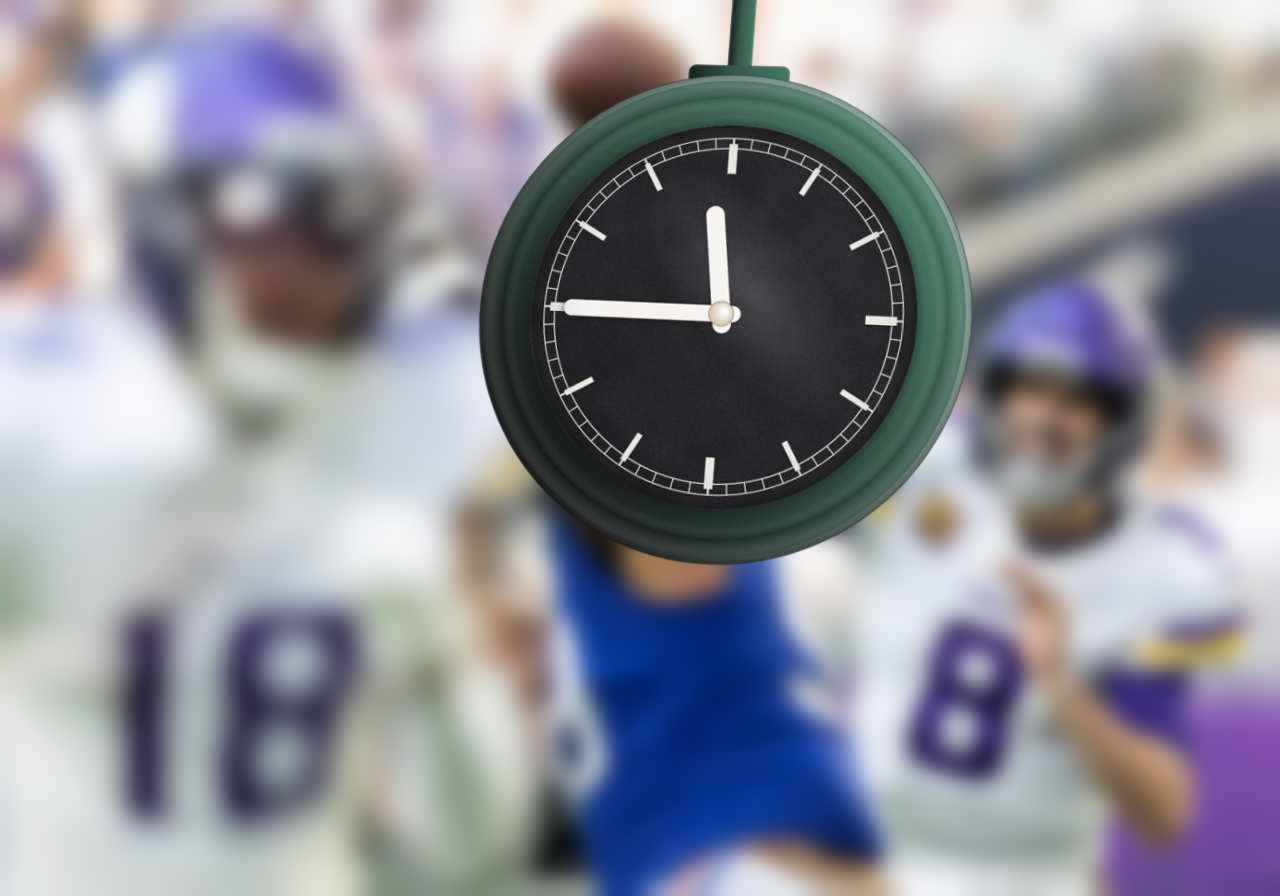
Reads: 11:45
